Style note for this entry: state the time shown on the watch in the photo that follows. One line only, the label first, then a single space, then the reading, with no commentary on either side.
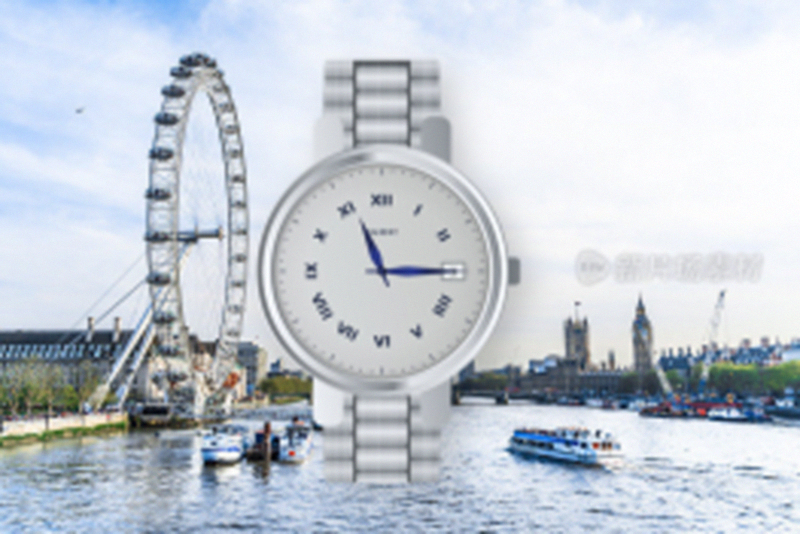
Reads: 11:15
